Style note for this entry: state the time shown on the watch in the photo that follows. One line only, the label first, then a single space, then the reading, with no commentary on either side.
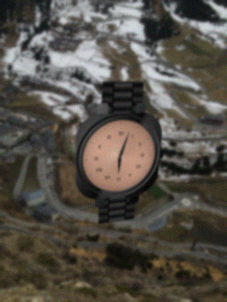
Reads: 6:03
